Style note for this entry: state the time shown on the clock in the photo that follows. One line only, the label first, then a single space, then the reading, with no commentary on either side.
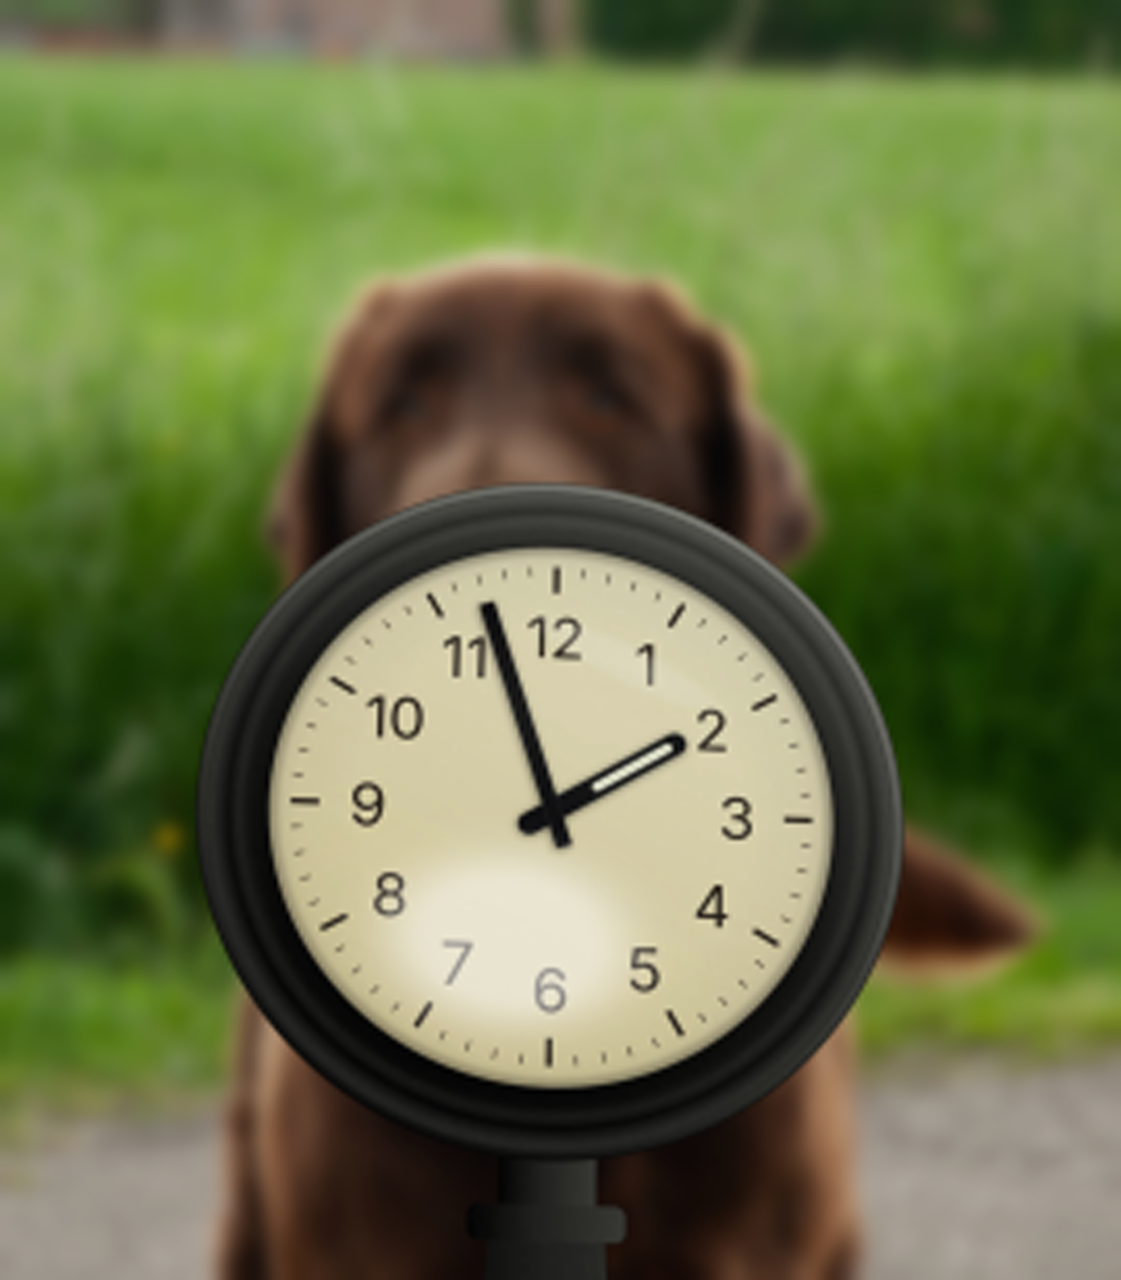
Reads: 1:57
